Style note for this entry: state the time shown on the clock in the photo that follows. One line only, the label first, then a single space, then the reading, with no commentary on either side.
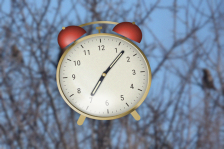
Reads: 7:07
